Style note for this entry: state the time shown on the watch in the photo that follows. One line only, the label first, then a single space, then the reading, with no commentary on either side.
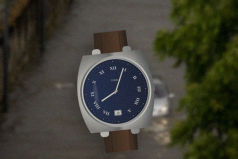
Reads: 8:04
